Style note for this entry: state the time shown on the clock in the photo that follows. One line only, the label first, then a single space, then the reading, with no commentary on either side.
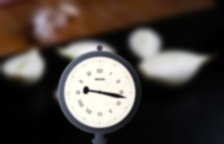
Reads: 9:17
